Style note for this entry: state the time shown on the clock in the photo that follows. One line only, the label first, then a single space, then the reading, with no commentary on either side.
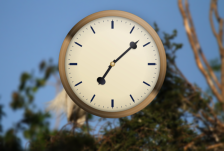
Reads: 7:08
